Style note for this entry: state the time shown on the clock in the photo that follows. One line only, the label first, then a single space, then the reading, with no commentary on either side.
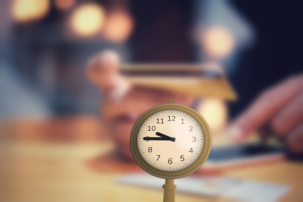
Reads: 9:45
